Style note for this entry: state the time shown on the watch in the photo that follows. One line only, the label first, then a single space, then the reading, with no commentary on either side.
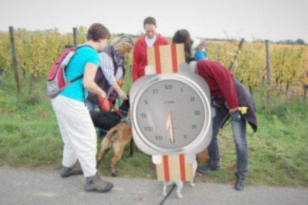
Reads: 6:30
